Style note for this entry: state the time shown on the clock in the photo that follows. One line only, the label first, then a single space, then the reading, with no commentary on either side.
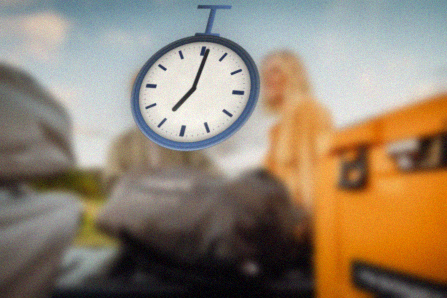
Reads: 7:01
